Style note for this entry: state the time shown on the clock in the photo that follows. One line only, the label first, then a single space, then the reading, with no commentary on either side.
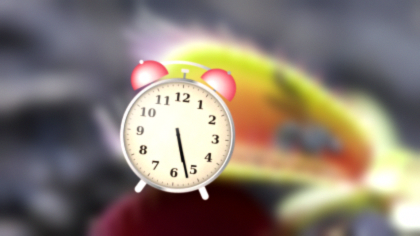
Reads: 5:27
